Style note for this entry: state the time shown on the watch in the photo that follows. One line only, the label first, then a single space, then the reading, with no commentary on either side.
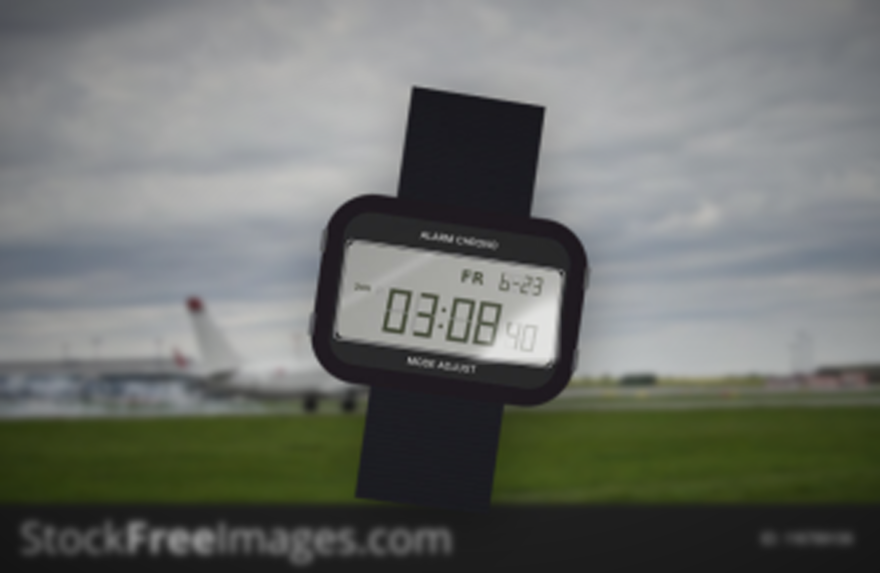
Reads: 3:08:40
